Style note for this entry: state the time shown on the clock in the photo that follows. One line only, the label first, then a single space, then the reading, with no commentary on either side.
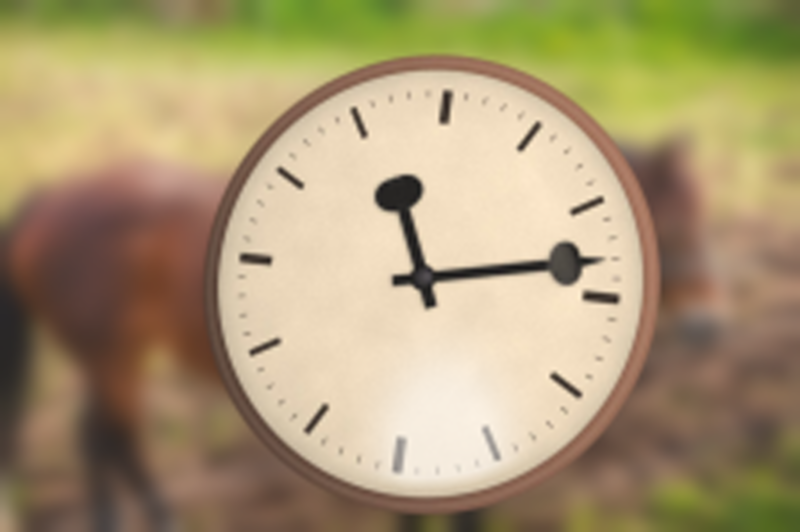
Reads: 11:13
